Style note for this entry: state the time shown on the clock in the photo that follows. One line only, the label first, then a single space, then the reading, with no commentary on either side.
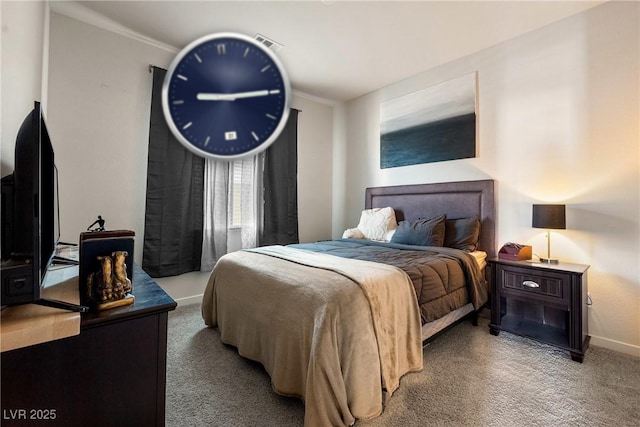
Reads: 9:15
